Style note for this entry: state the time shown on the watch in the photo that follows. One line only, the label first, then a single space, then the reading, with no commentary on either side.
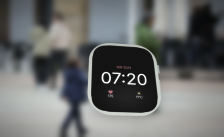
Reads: 7:20
